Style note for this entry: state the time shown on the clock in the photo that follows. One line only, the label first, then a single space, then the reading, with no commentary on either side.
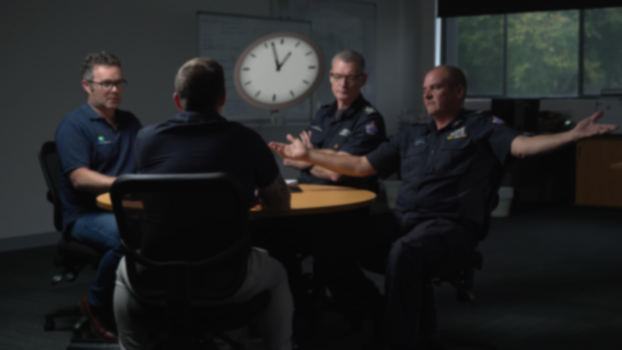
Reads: 12:57
